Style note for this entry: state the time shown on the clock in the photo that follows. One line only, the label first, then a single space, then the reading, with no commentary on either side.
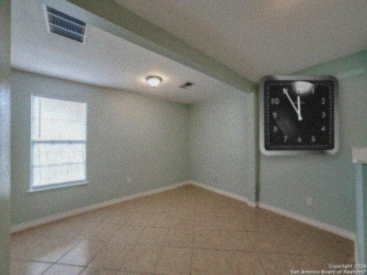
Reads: 11:55
